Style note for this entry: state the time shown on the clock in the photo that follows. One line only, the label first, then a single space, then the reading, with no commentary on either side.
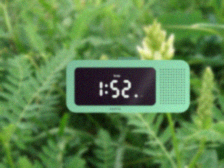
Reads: 1:52
